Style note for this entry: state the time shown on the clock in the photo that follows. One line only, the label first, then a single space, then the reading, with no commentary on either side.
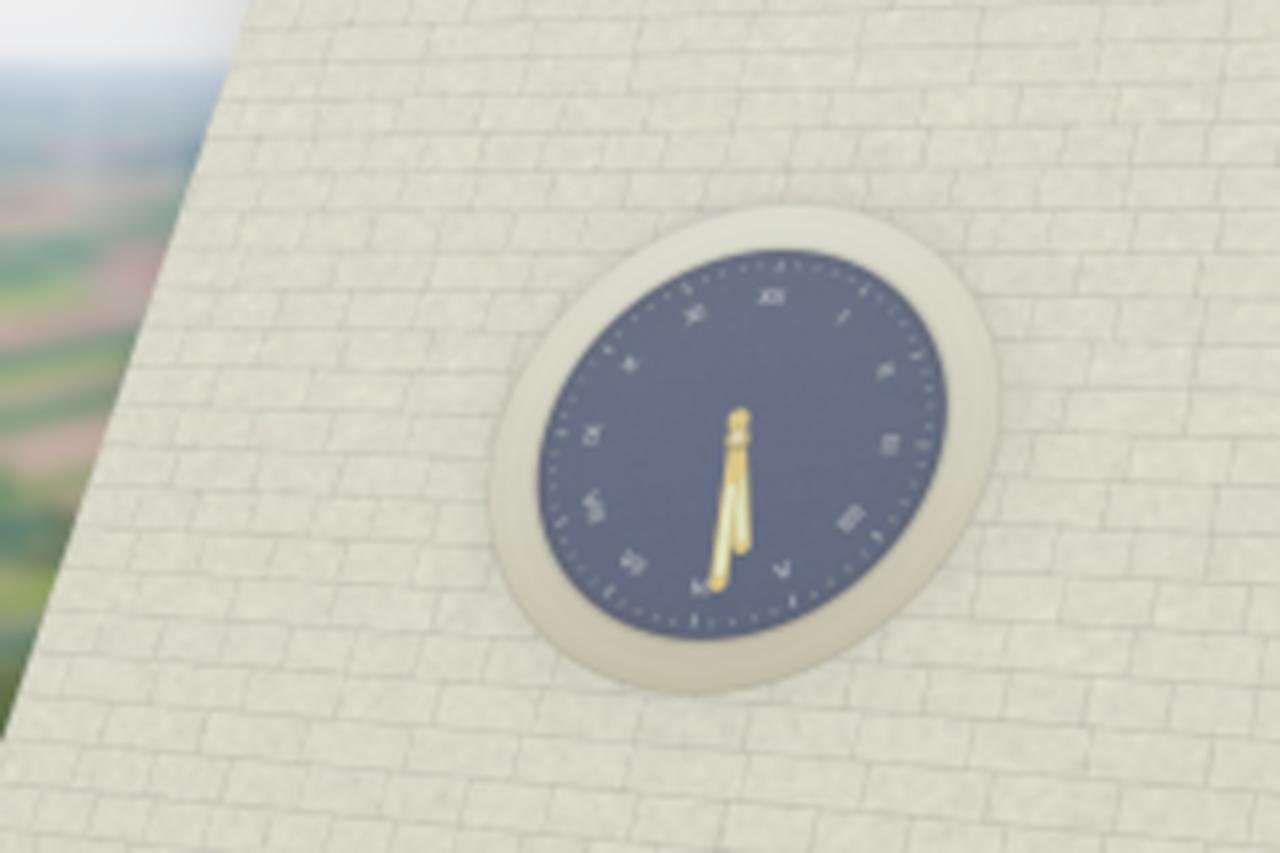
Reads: 5:29
